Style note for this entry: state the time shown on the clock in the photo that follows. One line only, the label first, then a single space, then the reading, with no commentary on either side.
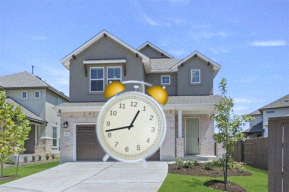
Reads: 12:42
